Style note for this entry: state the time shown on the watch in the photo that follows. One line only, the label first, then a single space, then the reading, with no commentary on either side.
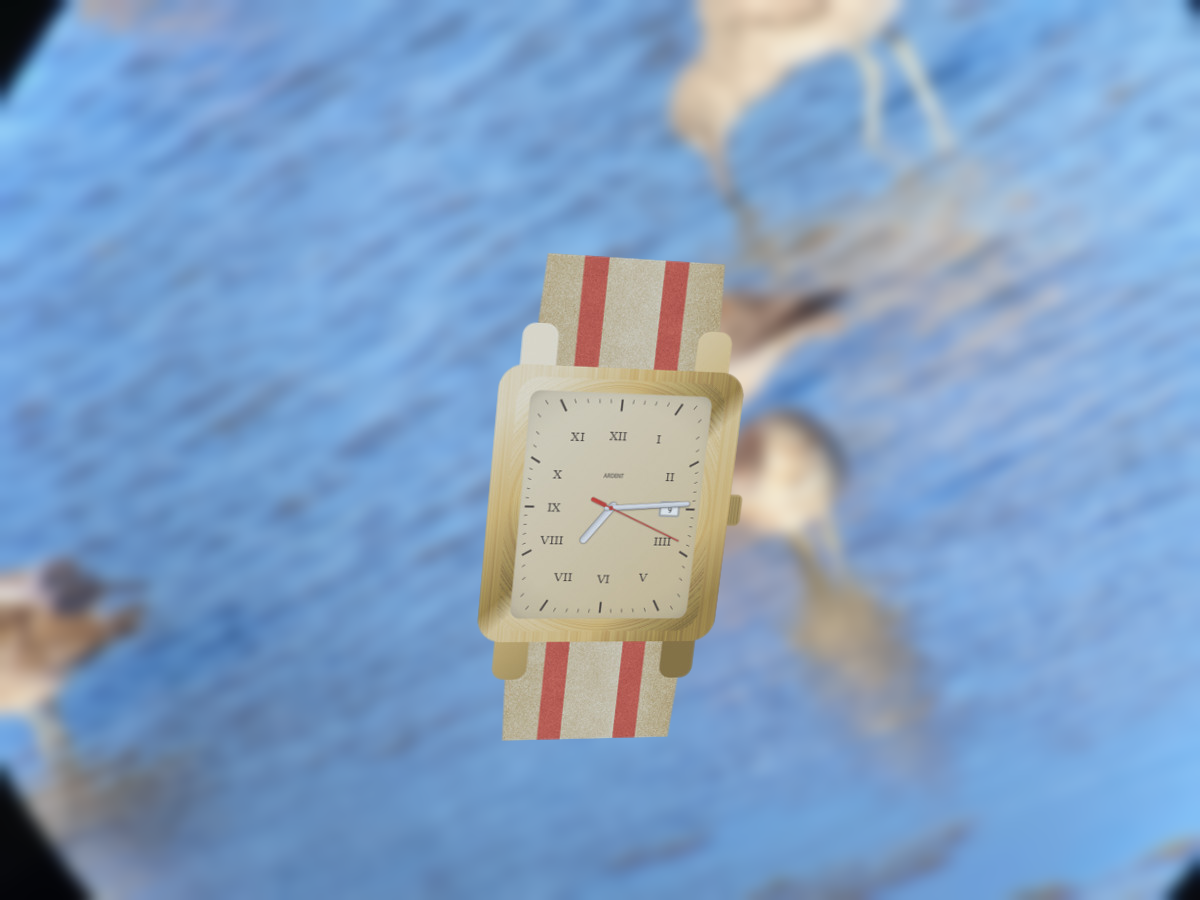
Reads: 7:14:19
